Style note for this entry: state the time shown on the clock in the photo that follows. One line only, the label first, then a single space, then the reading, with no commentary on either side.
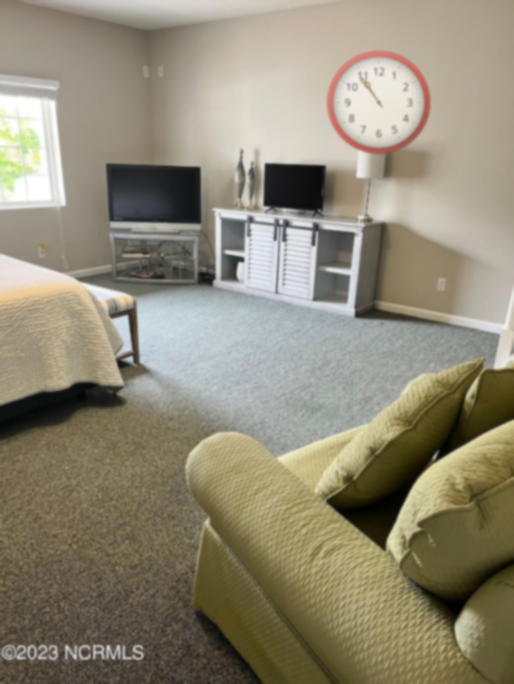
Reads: 10:54
